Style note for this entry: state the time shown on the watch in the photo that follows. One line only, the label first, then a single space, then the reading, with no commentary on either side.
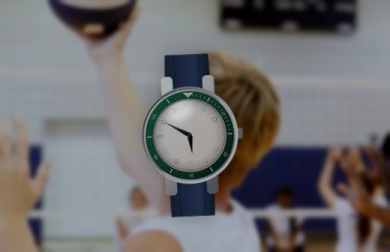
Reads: 5:50
